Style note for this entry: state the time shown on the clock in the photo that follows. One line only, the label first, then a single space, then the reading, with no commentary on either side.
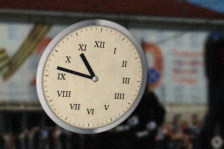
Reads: 10:47
